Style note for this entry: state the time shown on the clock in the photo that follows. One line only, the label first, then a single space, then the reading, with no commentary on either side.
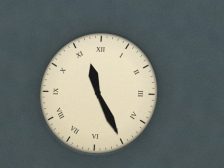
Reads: 11:25
